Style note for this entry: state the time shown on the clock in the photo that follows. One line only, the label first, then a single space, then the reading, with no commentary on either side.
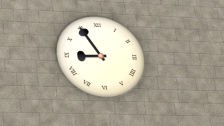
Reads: 8:55
